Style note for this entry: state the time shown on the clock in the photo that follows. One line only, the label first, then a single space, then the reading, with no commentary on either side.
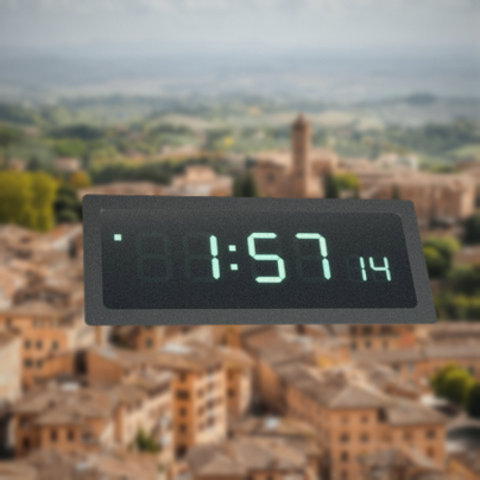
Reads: 1:57:14
